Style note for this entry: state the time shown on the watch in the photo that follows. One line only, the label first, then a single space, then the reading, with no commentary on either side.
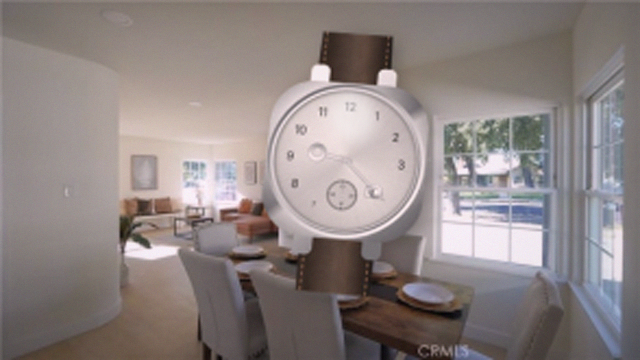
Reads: 9:22
